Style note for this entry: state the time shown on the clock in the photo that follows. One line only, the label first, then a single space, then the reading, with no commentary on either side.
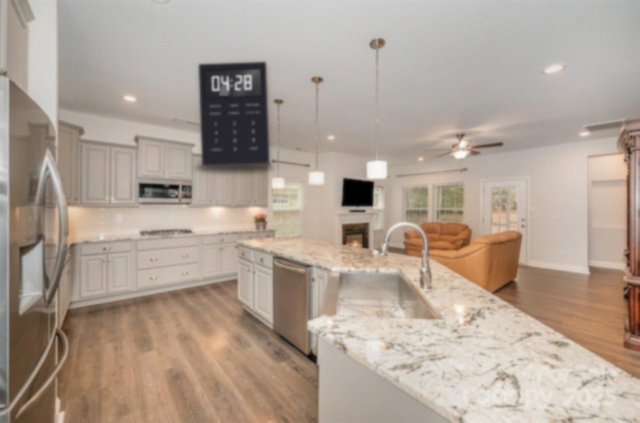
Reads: 4:28
